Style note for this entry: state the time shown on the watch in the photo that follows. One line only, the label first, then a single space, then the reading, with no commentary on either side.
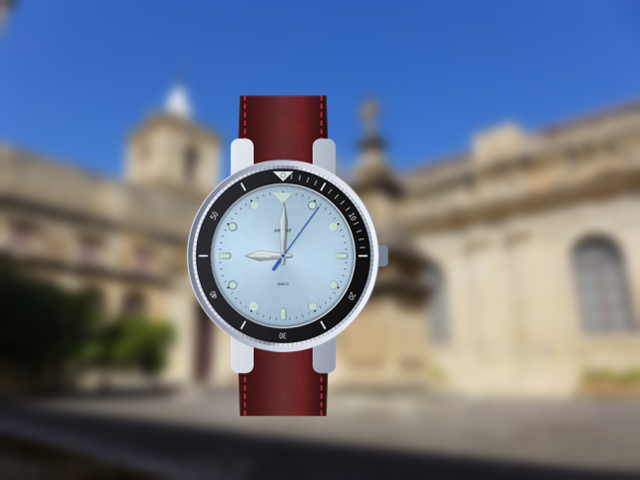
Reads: 9:00:06
